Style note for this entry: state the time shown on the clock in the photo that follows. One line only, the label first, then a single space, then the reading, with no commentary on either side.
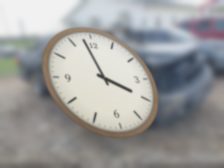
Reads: 3:58
